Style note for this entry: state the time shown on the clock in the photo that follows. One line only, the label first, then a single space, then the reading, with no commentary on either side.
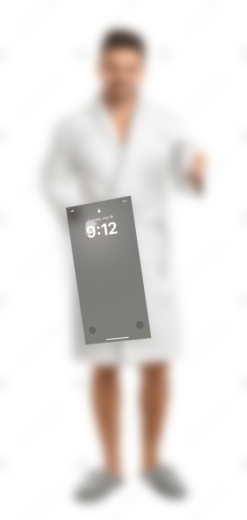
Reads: 9:12
